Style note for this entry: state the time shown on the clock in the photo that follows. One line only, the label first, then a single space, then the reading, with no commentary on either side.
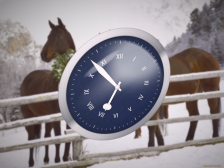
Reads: 6:53
